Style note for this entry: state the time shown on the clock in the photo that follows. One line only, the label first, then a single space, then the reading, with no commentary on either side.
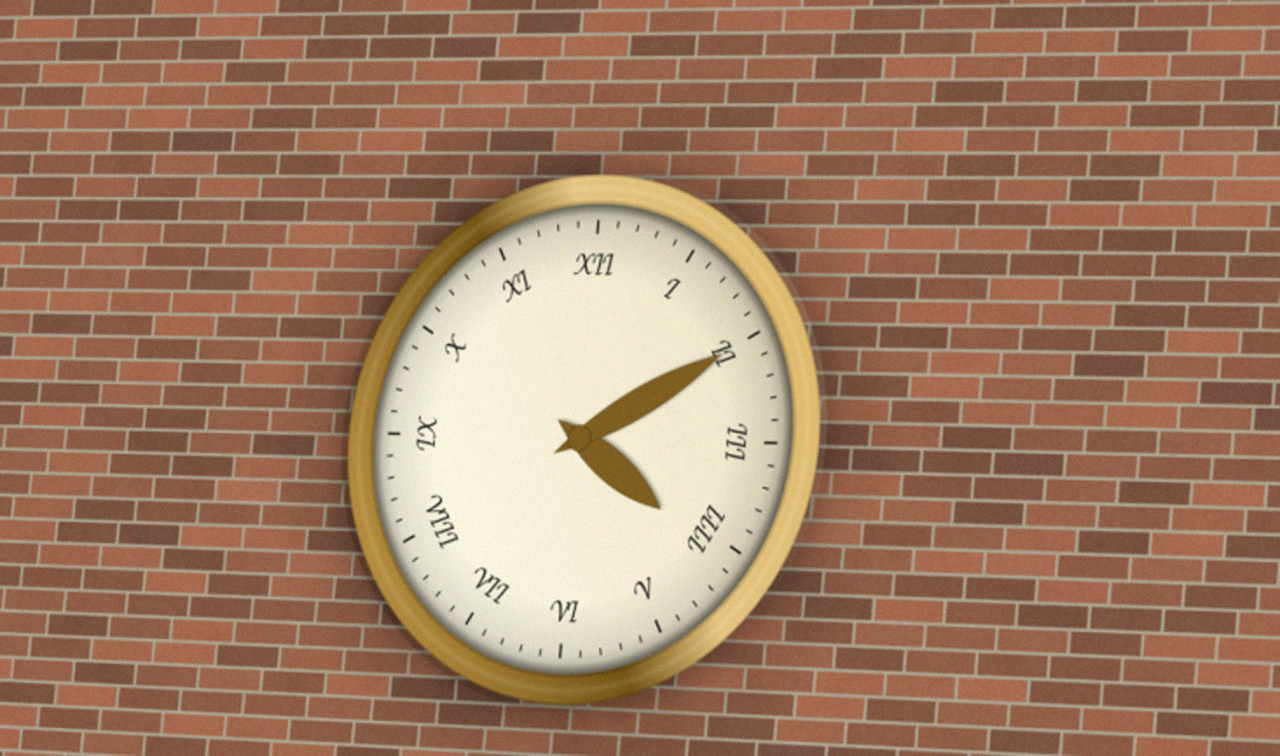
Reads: 4:10
